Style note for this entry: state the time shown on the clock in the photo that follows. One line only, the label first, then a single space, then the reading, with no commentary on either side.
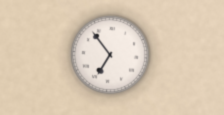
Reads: 6:53
